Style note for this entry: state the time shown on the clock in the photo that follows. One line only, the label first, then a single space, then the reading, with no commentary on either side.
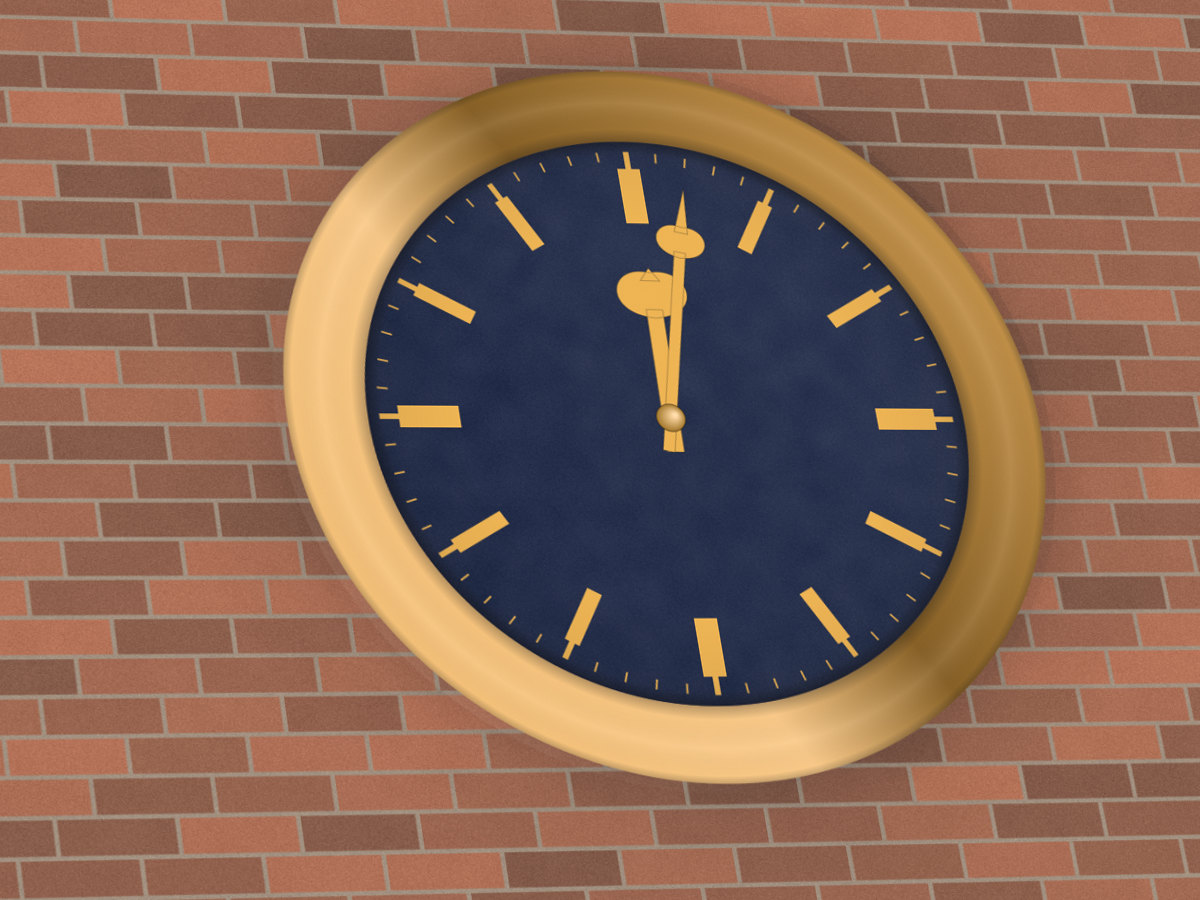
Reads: 12:02
